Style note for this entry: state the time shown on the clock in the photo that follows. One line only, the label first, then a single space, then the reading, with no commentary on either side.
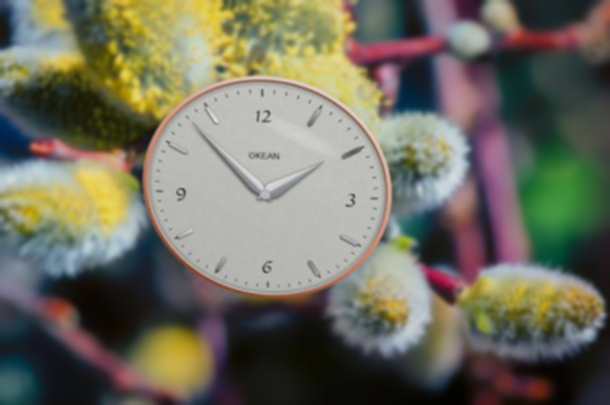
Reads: 1:53
